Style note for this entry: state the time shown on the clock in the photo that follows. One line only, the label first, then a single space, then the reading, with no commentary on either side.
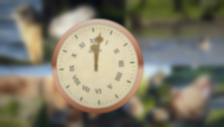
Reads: 12:02
